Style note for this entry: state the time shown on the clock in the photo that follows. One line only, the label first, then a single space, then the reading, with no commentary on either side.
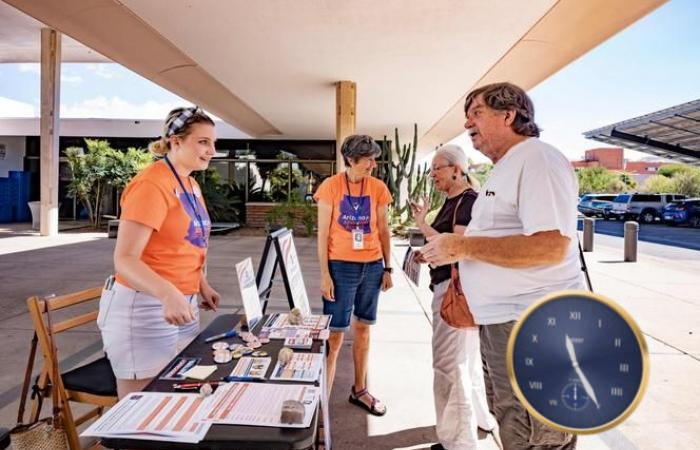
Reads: 11:25
